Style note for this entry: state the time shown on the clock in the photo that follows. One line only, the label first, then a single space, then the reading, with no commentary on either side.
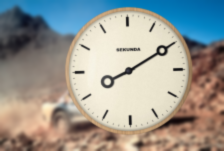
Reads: 8:10
